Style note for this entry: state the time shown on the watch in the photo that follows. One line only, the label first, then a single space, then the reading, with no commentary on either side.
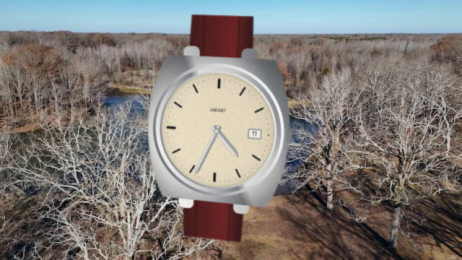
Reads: 4:34
